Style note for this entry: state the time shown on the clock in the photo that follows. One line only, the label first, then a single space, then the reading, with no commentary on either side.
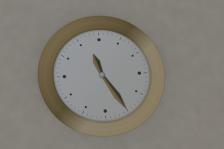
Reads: 11:25
